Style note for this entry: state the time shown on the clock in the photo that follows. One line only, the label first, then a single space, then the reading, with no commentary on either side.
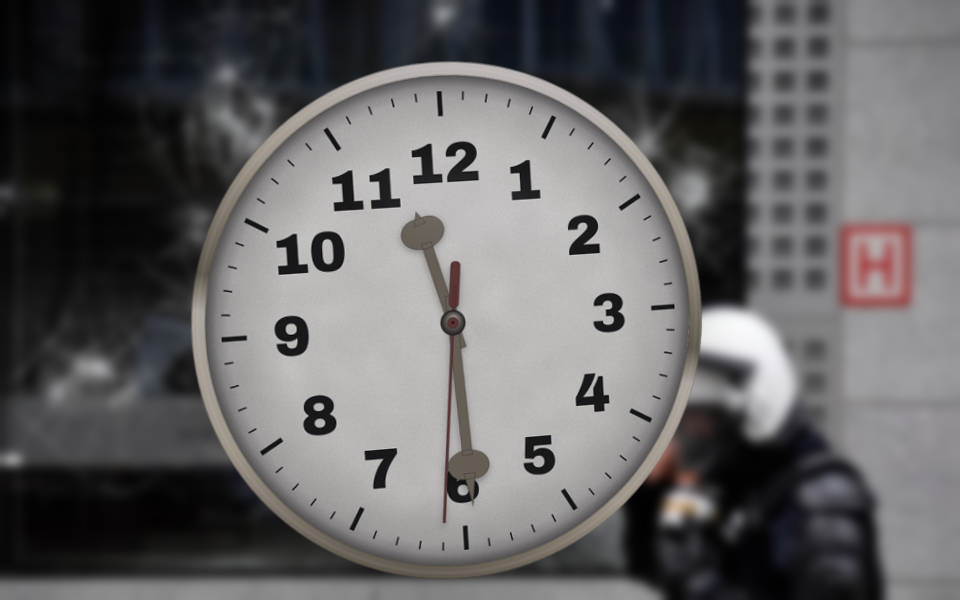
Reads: 11:29:31
